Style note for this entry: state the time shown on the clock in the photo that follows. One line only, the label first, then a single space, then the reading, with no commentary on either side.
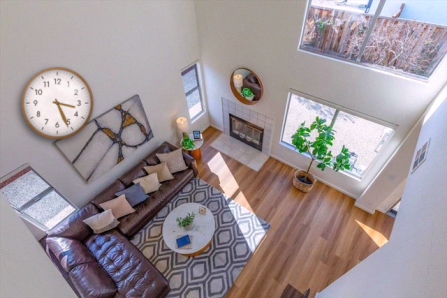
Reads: 3:26
